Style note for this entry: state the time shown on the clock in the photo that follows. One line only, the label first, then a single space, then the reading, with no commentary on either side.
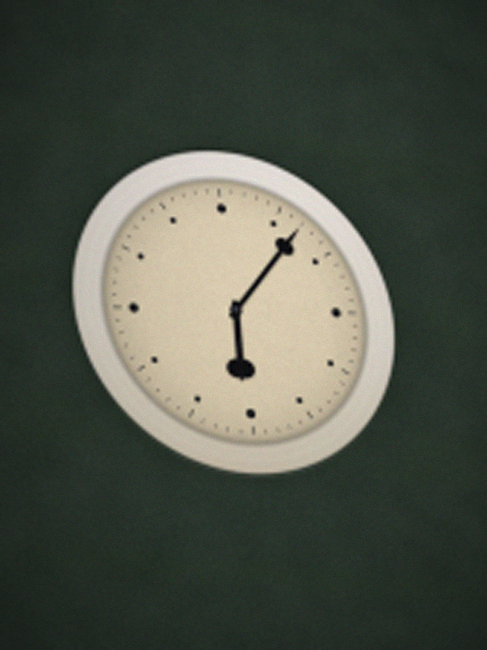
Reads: 6:07
